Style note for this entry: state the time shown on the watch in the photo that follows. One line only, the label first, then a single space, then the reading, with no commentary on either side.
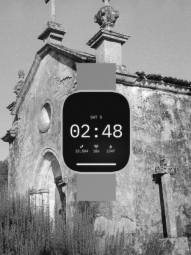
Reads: 2:48
